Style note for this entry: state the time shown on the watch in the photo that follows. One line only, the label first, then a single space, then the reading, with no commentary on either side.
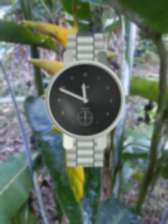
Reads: 11:49
